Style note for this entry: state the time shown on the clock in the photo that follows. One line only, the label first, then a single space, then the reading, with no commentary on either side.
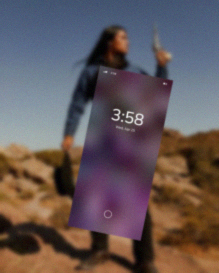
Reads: 3:58
